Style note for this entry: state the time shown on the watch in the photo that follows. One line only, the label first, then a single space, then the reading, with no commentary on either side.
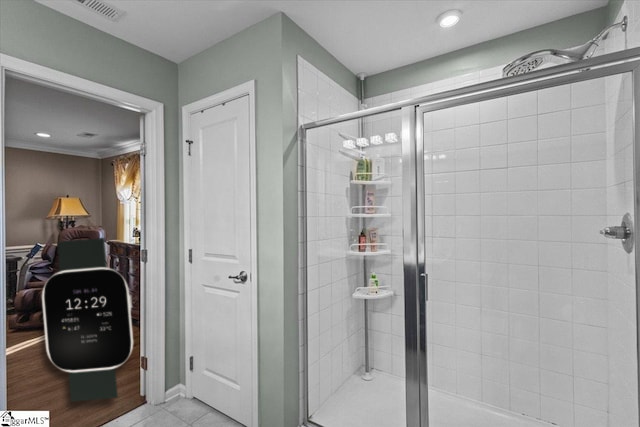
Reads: 12:29
